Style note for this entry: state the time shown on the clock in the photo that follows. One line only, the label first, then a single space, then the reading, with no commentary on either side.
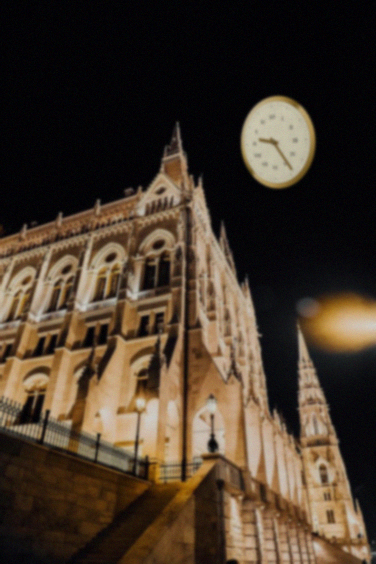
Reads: 9:24
